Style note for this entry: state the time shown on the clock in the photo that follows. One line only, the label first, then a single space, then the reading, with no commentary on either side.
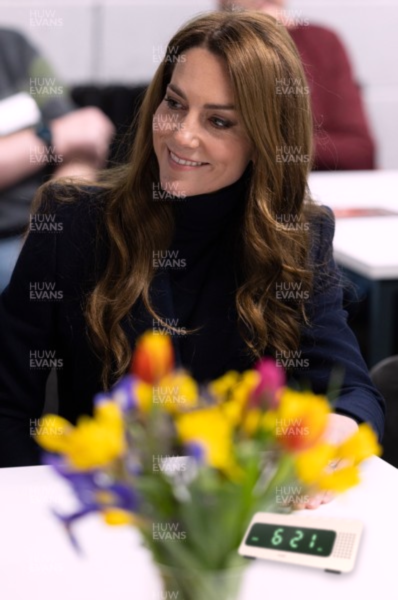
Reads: 6:21
